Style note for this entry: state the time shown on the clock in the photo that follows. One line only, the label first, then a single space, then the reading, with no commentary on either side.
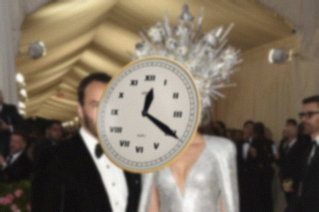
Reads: 12:20
